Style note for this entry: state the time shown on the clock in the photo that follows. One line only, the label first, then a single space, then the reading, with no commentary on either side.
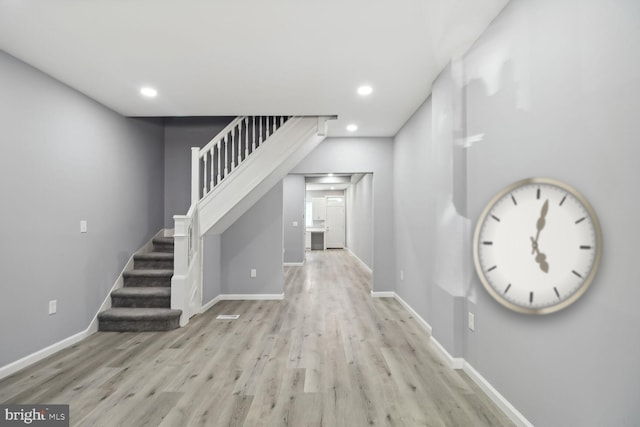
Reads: 5:02
